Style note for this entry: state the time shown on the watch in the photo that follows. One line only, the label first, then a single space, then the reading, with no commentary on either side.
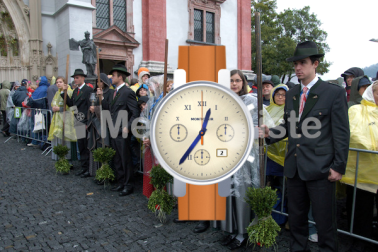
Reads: 12:36
